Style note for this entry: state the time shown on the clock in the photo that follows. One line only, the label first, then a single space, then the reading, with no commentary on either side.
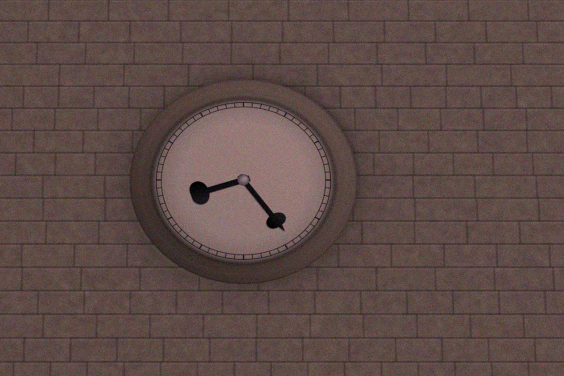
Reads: 8:24
